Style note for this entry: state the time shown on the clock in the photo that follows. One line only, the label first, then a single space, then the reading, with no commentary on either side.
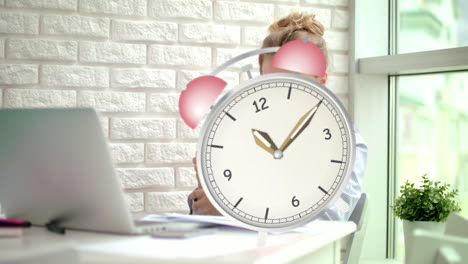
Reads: 11:10
